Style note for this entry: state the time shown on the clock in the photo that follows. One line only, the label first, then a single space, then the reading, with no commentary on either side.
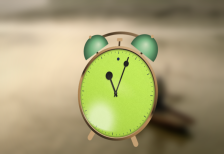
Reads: 11:03
